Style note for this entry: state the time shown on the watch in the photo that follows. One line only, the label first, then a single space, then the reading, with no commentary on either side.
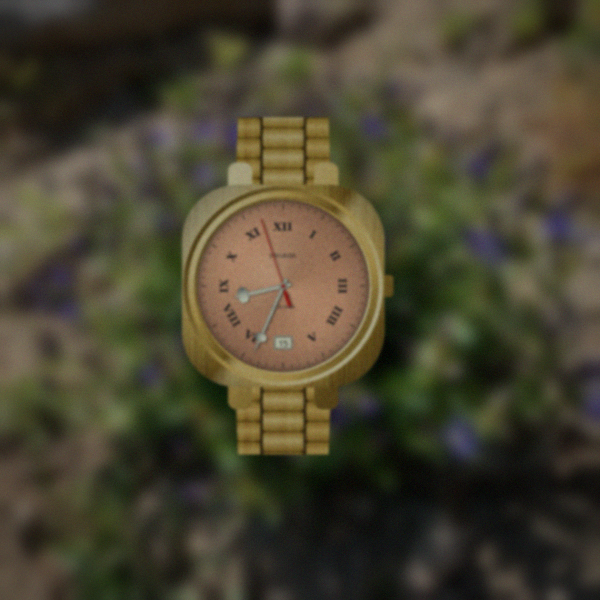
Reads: 8:33:57
